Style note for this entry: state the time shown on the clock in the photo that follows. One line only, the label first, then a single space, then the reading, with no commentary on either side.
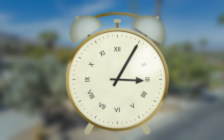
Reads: 3:05
